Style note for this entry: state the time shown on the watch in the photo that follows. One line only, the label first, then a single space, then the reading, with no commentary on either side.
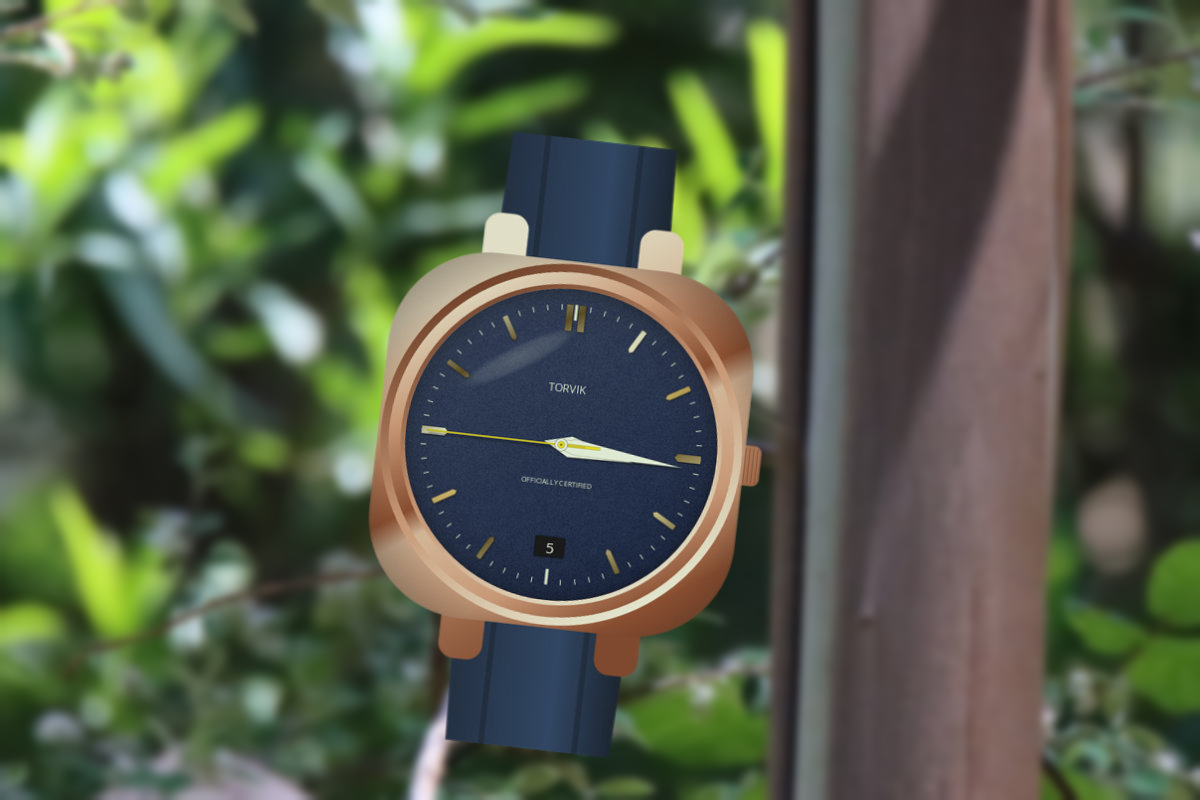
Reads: 3:15:45
